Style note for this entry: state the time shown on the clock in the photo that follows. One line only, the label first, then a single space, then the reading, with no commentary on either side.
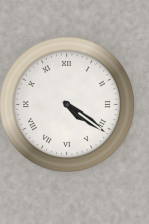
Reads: 4:21
